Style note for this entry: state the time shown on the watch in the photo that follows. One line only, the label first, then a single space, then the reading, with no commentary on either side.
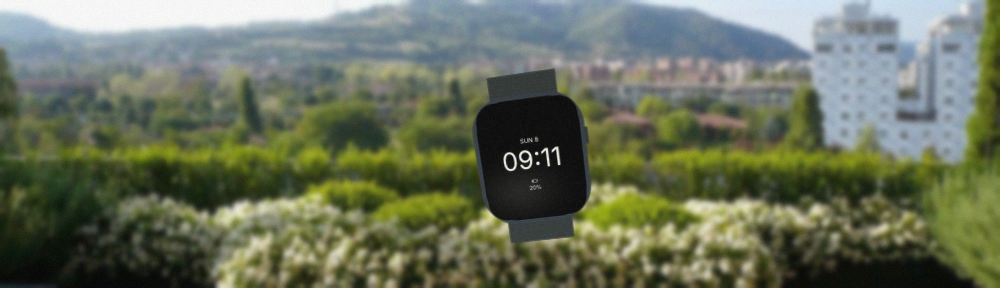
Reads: 9:11
